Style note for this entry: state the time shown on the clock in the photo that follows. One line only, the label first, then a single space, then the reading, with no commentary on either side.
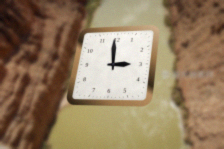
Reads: 2:59
